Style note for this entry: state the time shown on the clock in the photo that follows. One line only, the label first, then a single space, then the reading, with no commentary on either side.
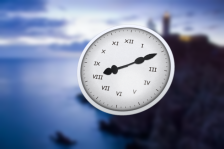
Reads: 8:10
